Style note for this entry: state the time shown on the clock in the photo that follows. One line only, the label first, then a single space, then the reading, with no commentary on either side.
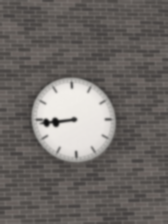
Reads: 8:44
